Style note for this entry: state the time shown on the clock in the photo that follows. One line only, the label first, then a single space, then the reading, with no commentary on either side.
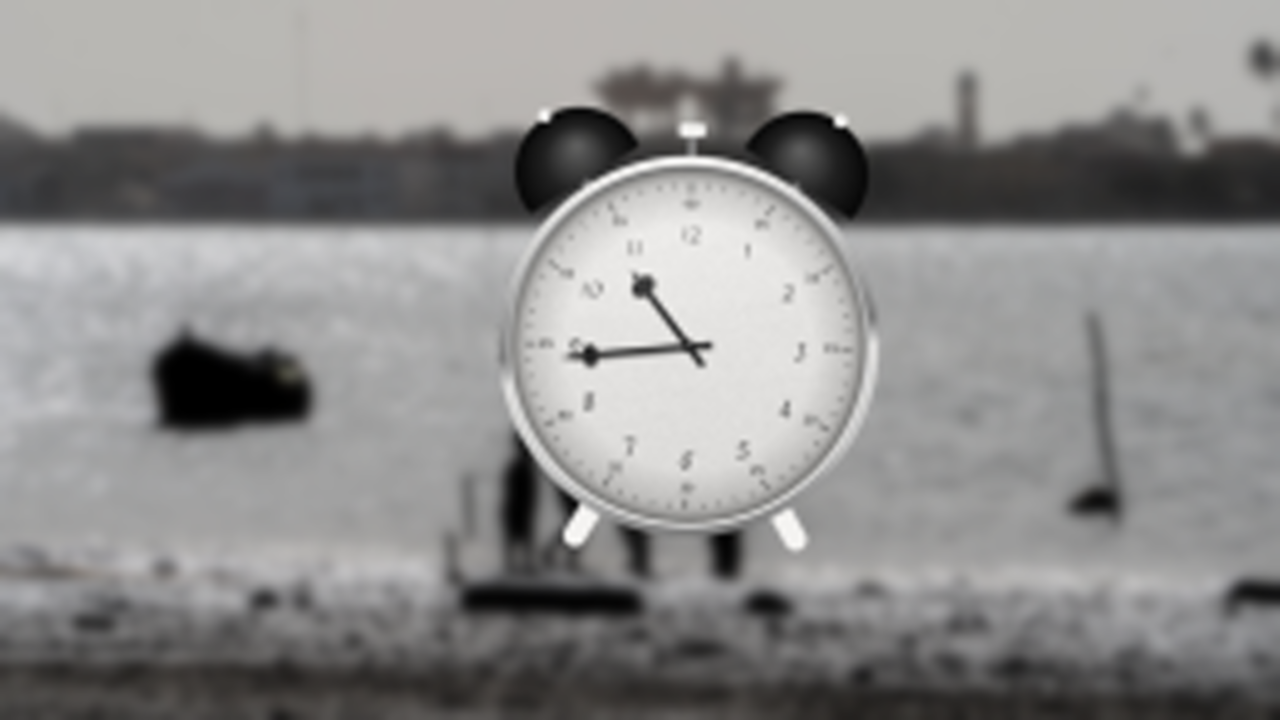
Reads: 10:44
